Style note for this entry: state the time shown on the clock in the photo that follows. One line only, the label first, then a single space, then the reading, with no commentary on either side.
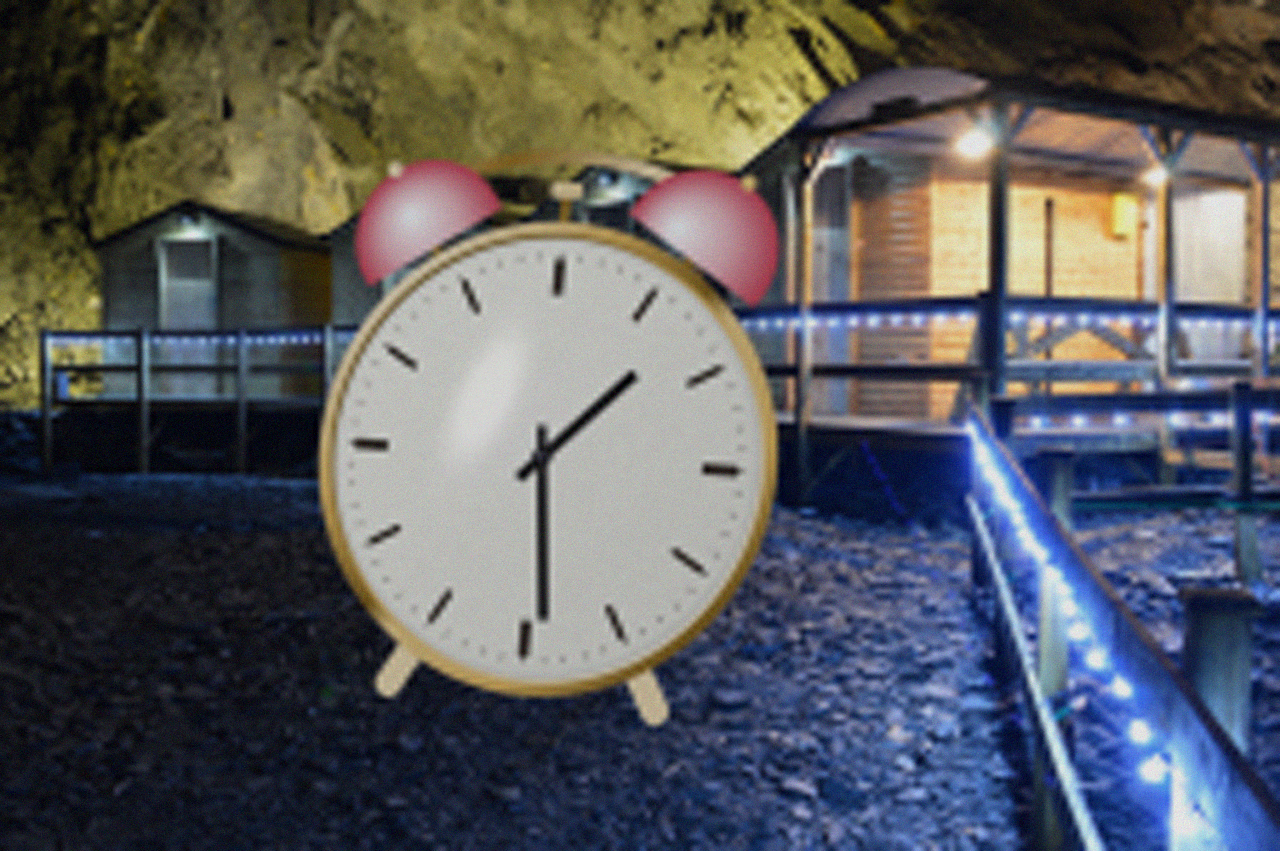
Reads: 1:29
